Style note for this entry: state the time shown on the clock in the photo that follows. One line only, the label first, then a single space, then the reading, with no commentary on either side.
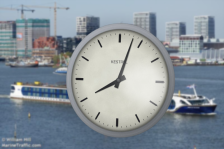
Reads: 8:03
